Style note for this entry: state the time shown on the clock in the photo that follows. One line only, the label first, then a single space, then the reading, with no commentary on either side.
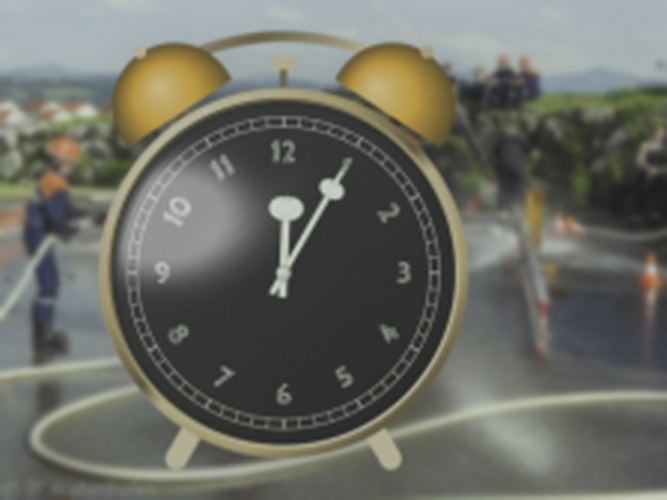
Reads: 12:05
